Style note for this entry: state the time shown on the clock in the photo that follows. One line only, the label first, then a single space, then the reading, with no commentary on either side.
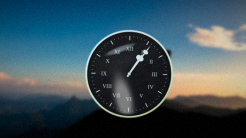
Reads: 1:06
